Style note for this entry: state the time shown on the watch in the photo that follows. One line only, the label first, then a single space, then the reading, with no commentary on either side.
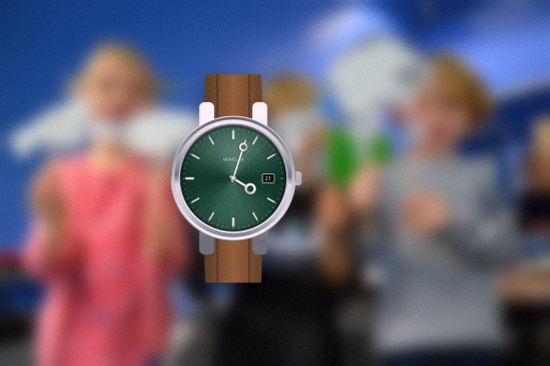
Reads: 4:03
